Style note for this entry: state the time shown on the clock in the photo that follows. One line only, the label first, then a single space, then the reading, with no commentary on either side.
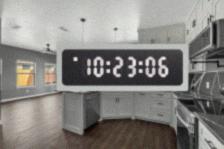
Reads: 10:23:06
